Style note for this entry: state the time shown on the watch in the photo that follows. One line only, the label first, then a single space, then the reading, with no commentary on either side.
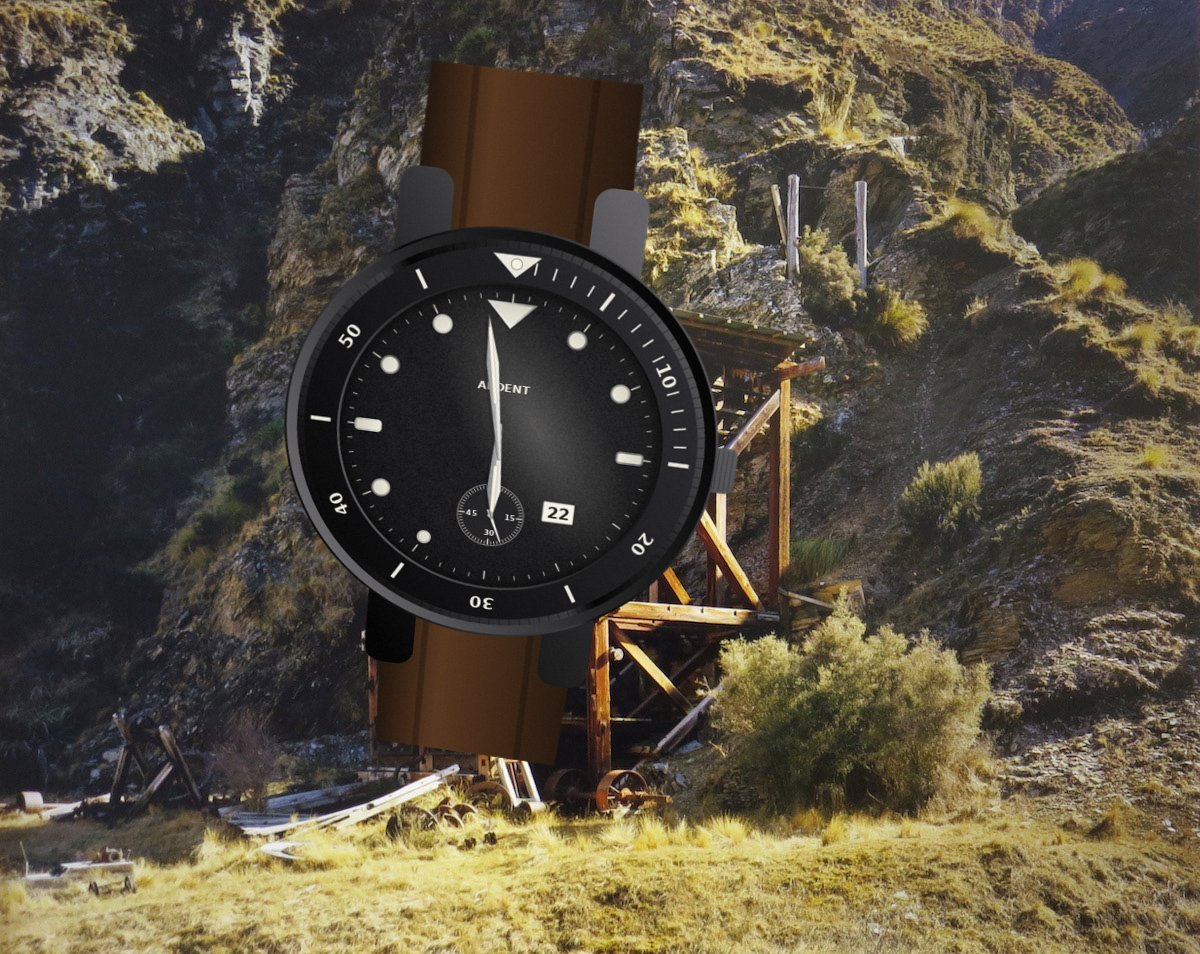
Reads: 5:58:26
